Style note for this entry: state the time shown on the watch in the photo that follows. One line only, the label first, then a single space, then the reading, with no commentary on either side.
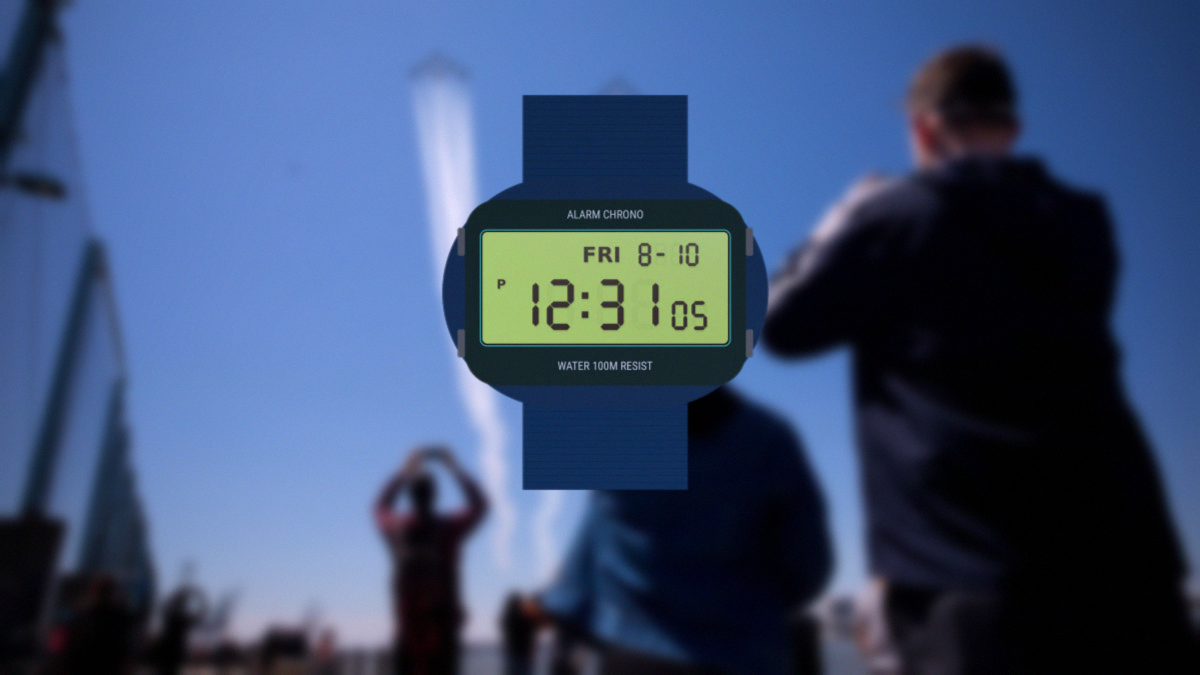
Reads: 12:31:05
